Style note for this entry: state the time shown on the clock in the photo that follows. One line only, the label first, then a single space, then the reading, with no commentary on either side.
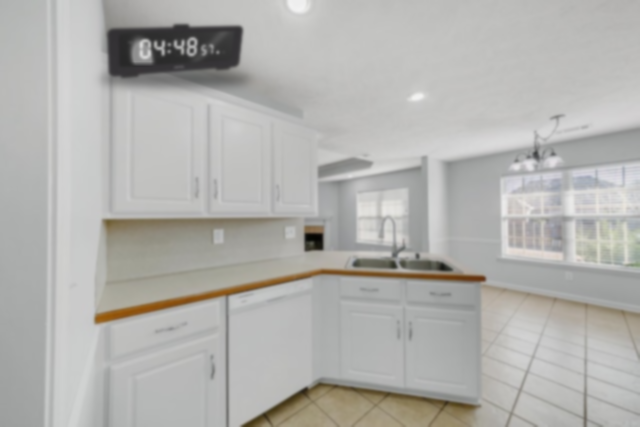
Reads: 4:48
